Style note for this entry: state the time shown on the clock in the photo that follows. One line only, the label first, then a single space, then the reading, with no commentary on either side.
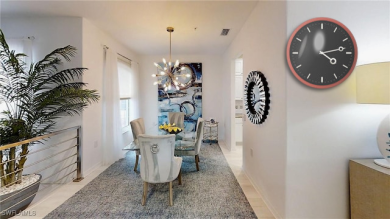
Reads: 4:13
